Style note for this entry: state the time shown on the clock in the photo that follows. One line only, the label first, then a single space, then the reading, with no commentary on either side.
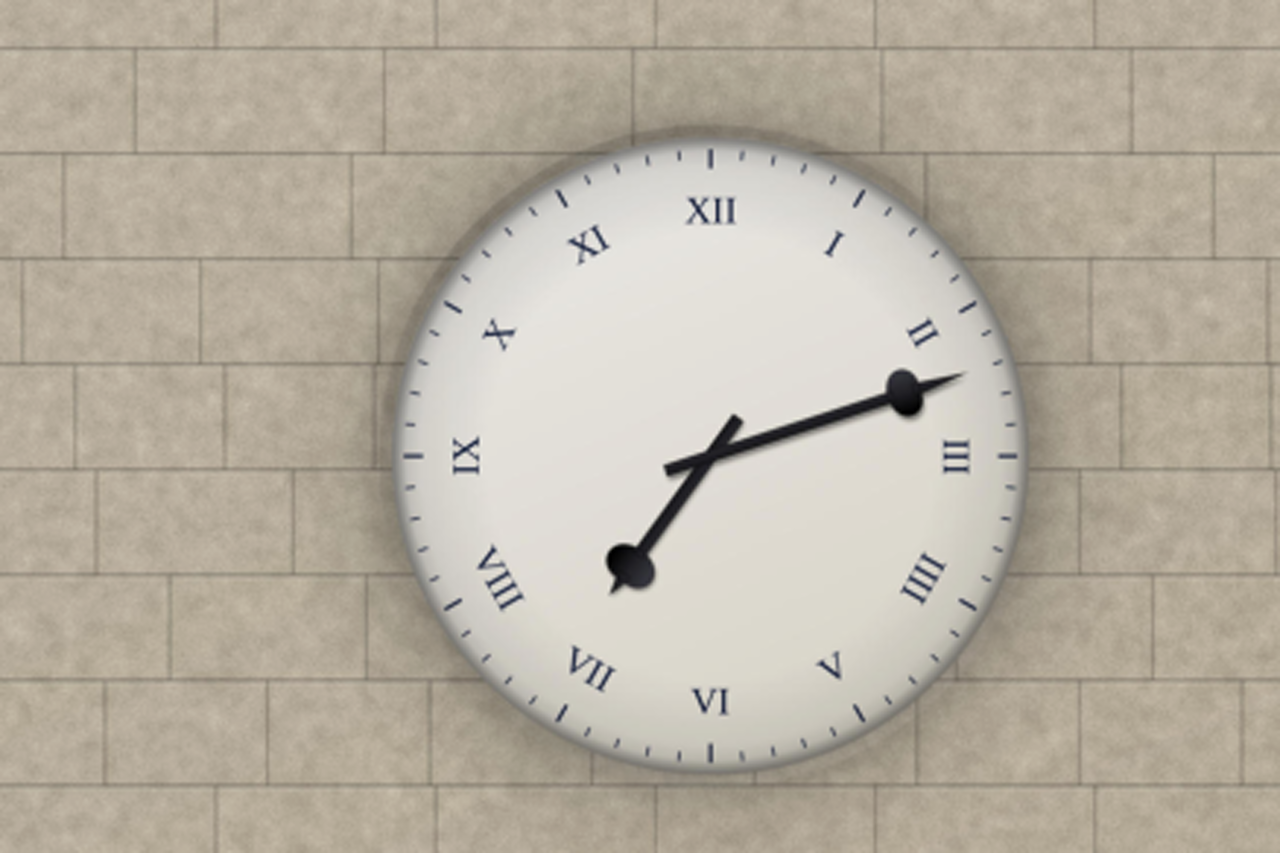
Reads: 7:12
